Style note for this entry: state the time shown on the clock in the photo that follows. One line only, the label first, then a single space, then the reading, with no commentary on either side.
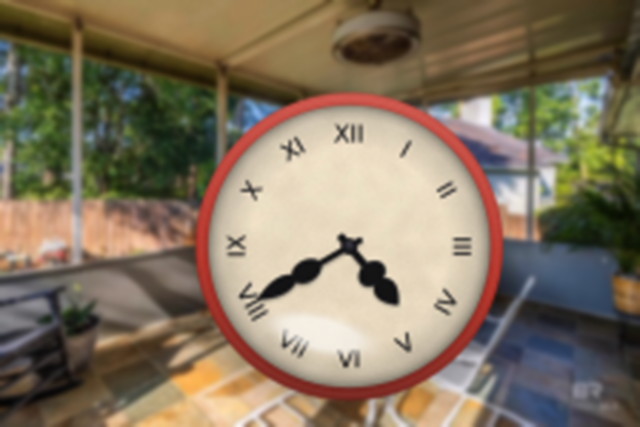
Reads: 4:40
